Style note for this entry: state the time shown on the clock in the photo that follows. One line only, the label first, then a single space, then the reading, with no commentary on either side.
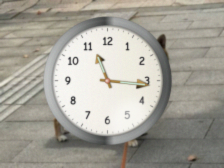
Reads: 11:16
